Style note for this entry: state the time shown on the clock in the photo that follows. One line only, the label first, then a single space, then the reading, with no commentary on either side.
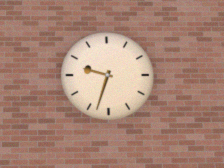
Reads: 9:33
